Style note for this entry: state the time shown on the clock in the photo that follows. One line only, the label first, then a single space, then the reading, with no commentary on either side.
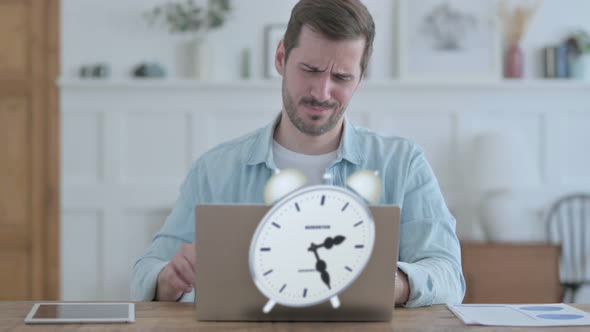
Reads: 2:25
